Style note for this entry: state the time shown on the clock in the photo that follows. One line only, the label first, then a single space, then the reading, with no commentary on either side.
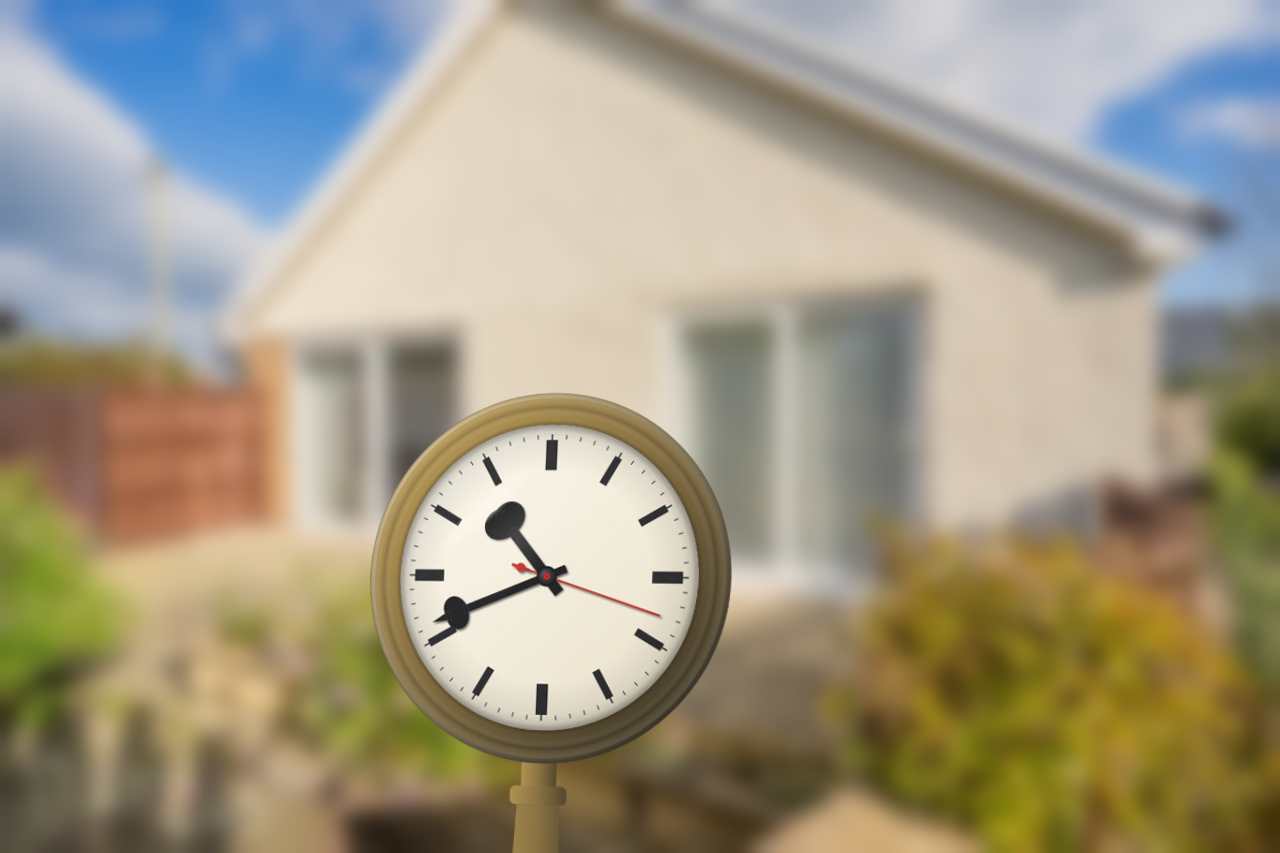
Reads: 10:41:18
